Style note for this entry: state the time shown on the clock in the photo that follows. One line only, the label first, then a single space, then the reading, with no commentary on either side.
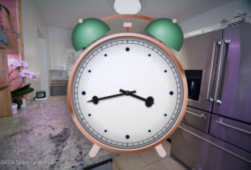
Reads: 3:43
